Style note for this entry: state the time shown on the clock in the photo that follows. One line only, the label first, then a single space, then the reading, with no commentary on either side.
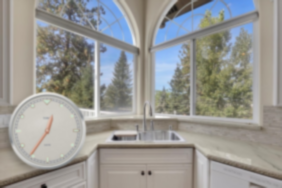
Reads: 12:36
